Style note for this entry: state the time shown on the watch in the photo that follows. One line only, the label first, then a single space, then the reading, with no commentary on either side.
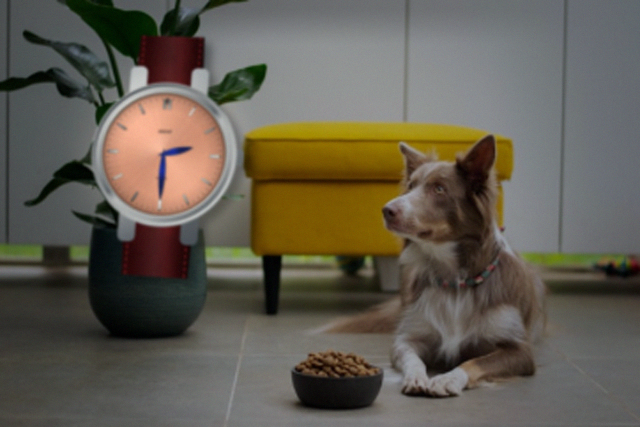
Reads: 2:30
